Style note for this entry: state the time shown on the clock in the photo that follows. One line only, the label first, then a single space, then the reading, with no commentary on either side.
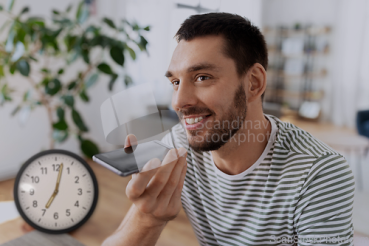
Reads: 7:02
